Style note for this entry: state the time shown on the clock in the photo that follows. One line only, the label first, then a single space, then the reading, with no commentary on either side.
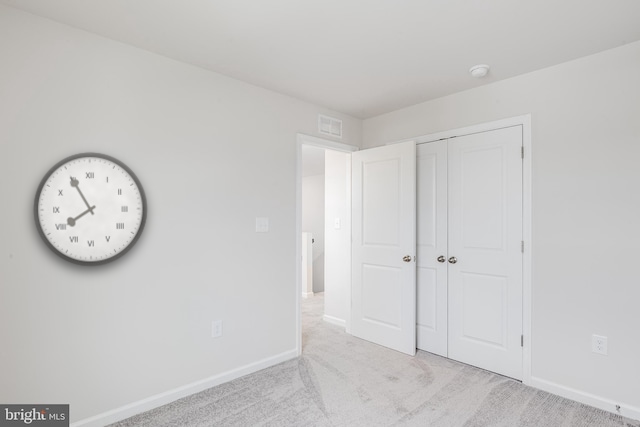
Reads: 7:55
